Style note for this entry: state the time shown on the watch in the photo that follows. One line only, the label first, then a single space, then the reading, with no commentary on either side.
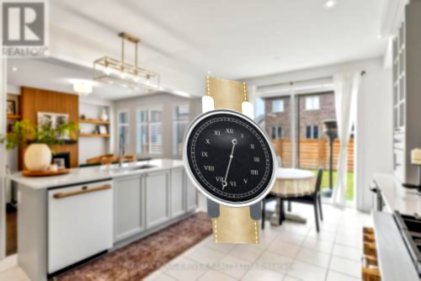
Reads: 12:33
